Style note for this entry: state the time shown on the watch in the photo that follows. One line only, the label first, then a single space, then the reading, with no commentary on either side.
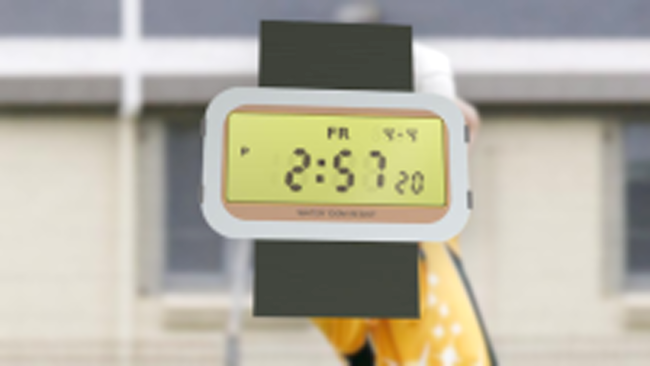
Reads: 2:57:20
